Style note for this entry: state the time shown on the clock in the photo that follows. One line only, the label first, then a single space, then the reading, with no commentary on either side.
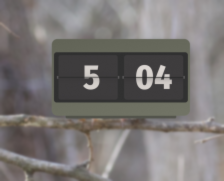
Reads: 5:04
